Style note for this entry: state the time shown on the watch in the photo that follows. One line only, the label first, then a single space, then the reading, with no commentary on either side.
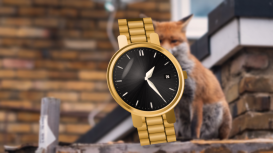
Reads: 1:25
